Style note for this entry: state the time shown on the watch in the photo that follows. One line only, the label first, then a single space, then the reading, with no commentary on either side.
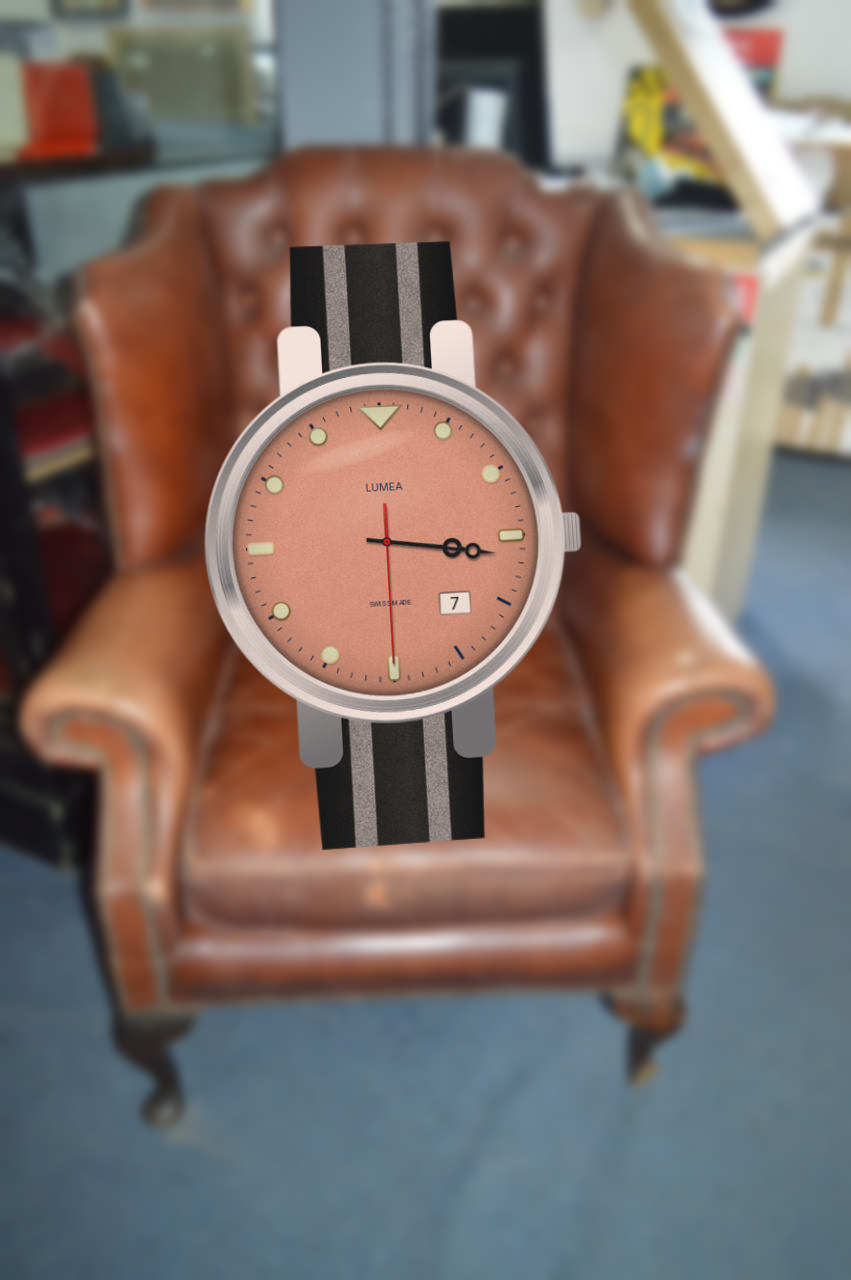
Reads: 3:16:30
